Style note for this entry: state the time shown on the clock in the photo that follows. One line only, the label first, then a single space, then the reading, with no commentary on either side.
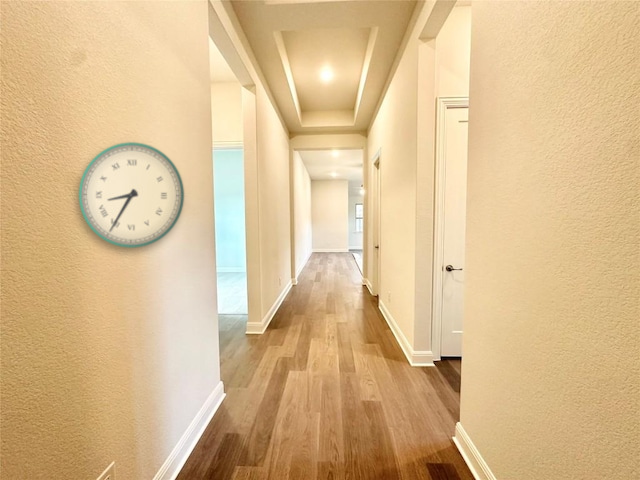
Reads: 8:35
